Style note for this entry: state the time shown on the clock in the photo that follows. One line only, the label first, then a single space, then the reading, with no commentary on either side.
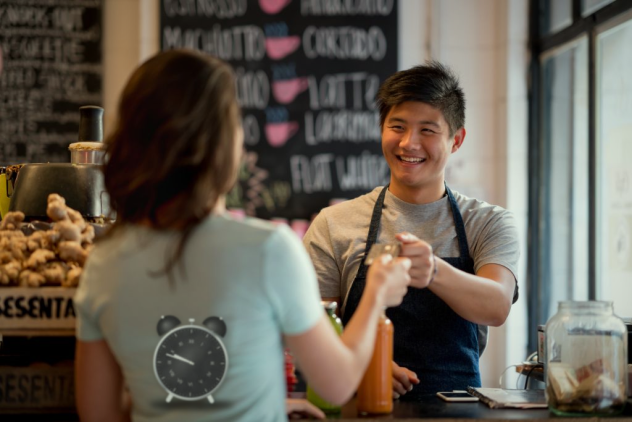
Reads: 9:48
